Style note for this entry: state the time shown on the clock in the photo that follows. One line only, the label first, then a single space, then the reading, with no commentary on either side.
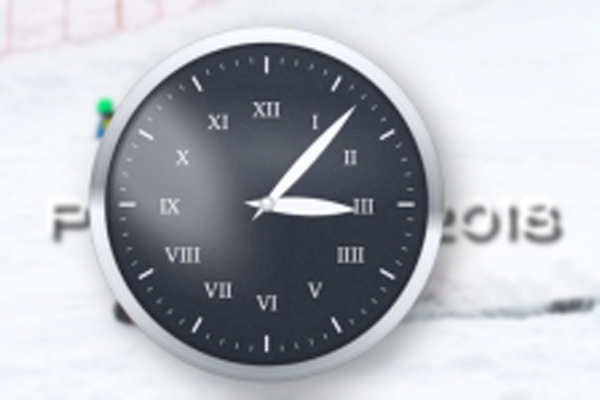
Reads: 3:07
